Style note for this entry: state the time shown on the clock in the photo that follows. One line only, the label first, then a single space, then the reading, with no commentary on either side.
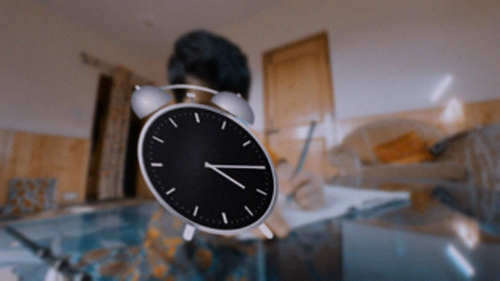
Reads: 4:15
